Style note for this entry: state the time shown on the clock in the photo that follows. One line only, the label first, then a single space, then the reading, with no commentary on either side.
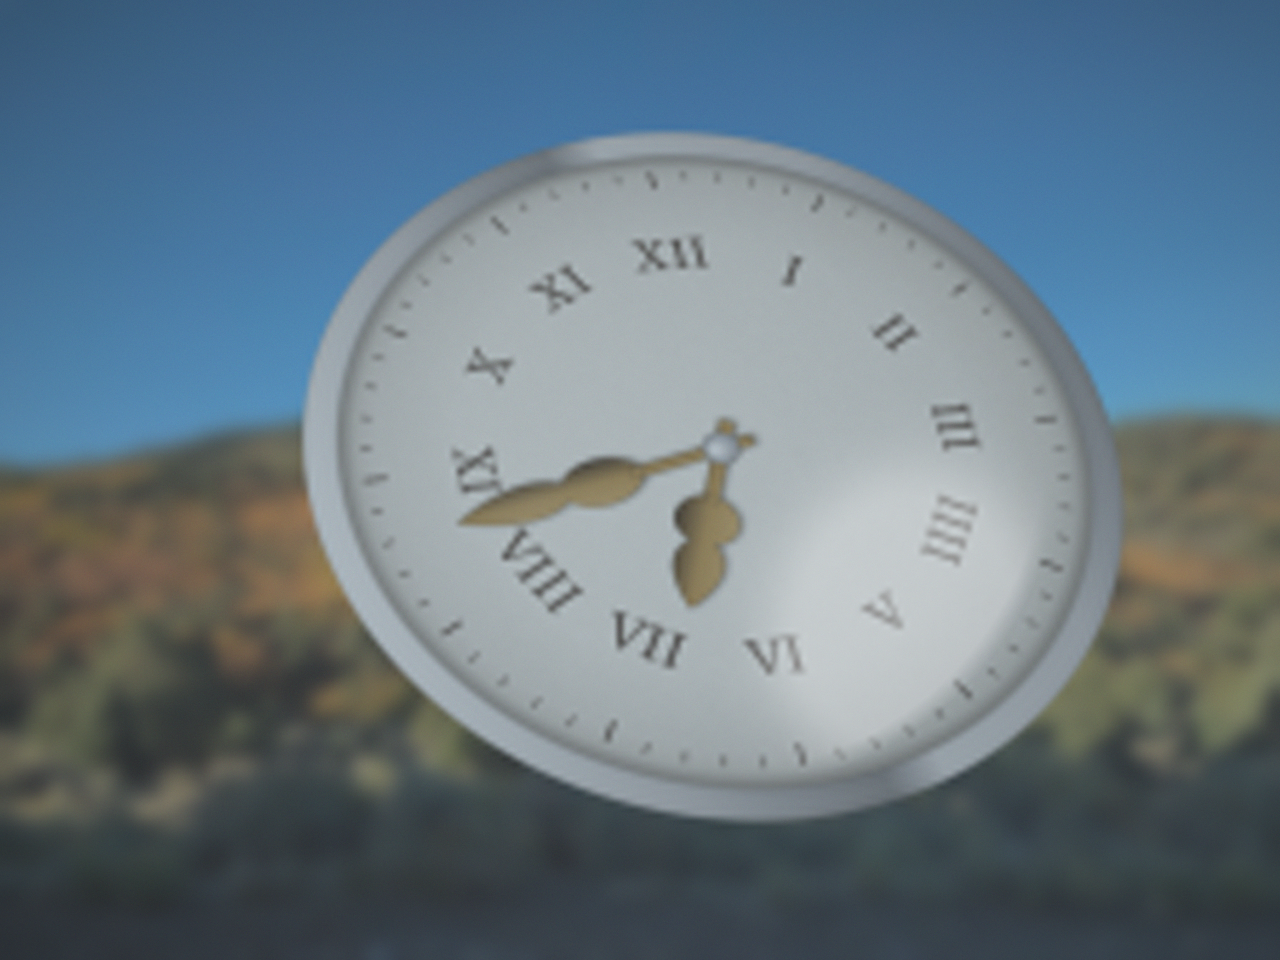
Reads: 6:43
